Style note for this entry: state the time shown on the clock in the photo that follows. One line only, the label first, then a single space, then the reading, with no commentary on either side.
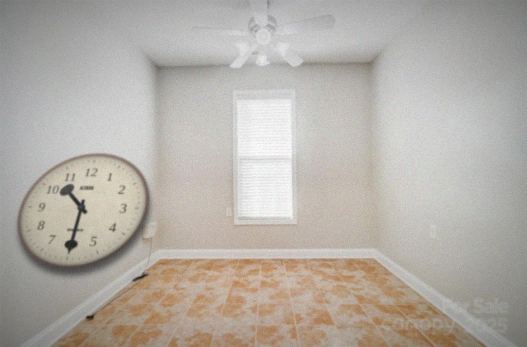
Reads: 10:30
